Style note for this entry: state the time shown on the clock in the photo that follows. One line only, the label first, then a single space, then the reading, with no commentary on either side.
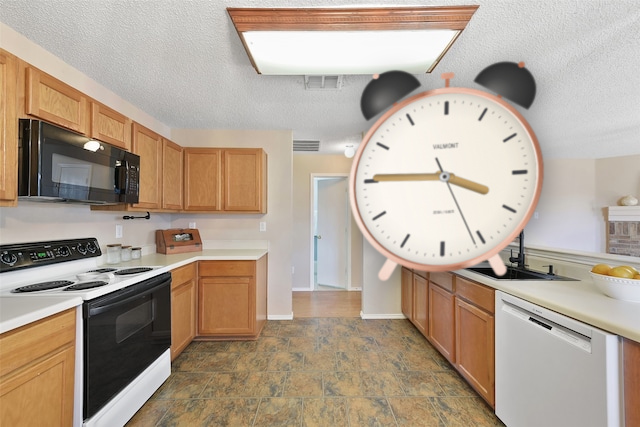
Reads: 3:45:26
